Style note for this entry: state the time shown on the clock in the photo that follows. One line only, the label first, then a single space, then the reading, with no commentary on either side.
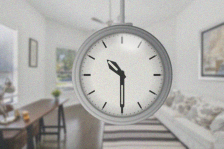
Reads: 10:30
